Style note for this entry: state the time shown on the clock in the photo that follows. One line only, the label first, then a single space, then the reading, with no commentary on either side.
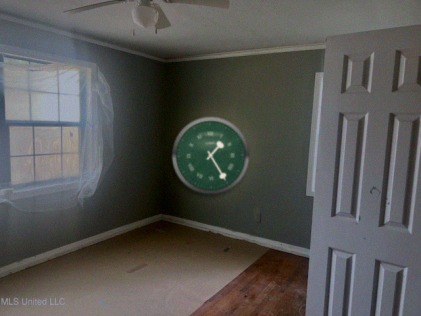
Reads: 1:25
